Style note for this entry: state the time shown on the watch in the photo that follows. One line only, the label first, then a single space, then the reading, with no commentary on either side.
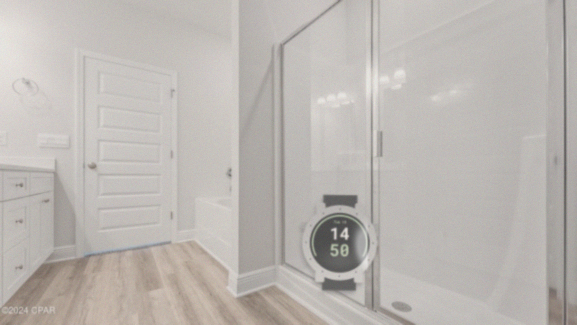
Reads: 14:50
